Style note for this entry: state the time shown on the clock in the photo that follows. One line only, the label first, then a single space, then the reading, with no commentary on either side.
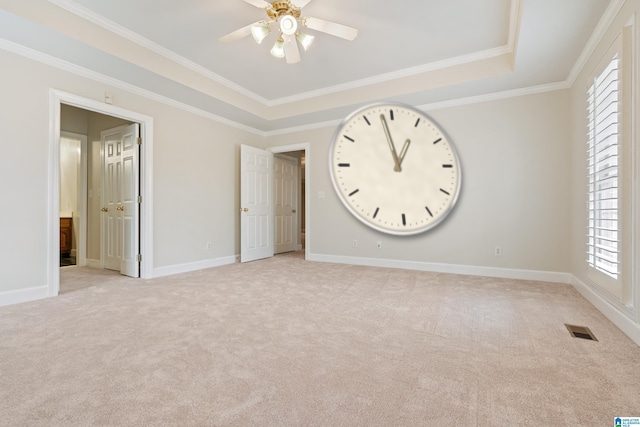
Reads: 12:58
